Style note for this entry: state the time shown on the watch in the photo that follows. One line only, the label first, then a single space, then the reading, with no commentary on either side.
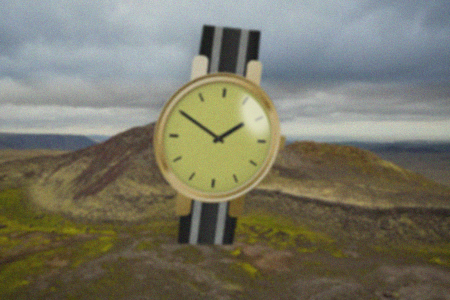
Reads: 1:50
